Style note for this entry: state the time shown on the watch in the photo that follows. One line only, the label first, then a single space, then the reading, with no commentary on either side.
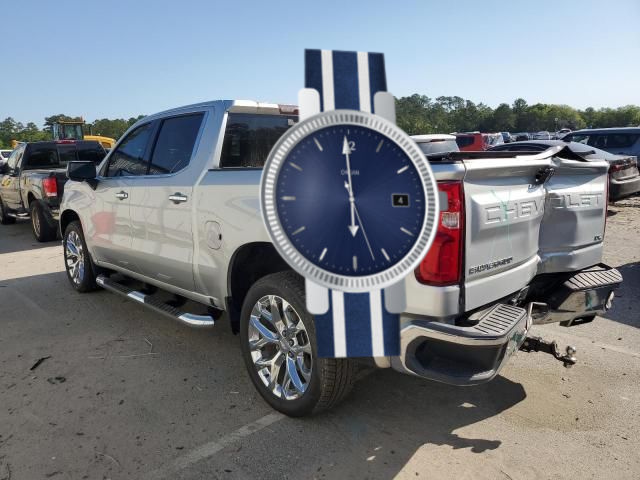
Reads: 5:59:27
